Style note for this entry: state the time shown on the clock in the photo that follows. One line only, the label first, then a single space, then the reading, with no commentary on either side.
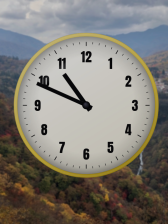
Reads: 10:49
